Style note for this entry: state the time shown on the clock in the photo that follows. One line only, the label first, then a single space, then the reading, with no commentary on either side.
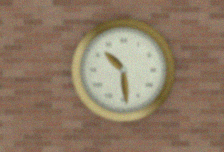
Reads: 10:29
